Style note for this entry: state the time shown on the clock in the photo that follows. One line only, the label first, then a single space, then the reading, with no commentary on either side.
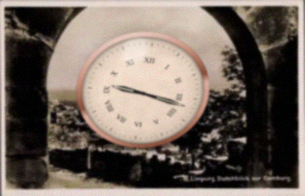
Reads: 9:17
